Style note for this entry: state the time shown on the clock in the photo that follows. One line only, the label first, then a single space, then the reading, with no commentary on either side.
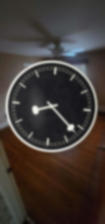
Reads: 8:22
